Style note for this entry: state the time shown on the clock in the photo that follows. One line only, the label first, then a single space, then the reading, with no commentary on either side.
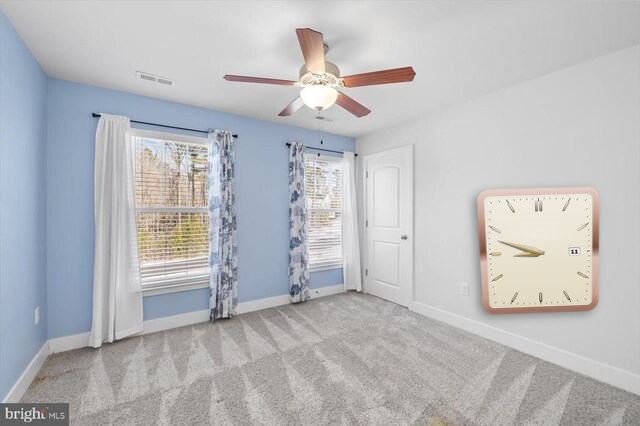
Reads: 8:48
